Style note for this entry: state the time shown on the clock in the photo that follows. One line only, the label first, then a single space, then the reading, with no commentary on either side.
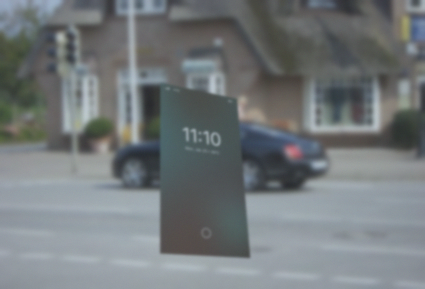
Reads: 11:10
